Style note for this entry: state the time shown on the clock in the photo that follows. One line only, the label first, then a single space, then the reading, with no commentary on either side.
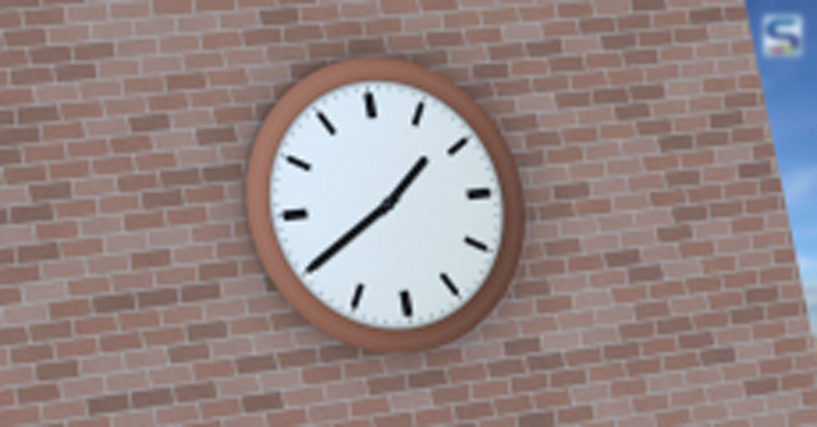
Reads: 1:40
